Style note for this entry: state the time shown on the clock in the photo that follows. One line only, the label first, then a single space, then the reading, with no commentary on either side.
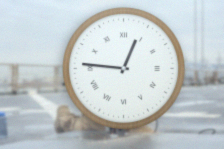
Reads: 12:46
